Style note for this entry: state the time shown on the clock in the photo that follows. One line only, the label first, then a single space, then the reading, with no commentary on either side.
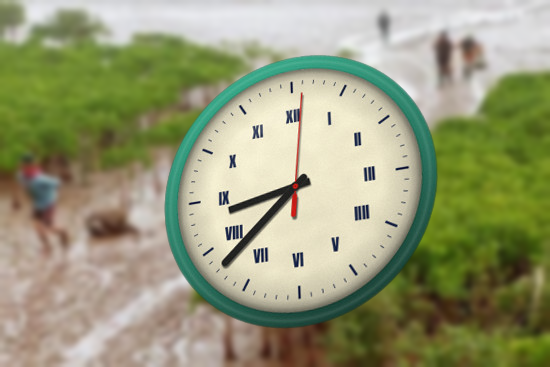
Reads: 8:38:01
